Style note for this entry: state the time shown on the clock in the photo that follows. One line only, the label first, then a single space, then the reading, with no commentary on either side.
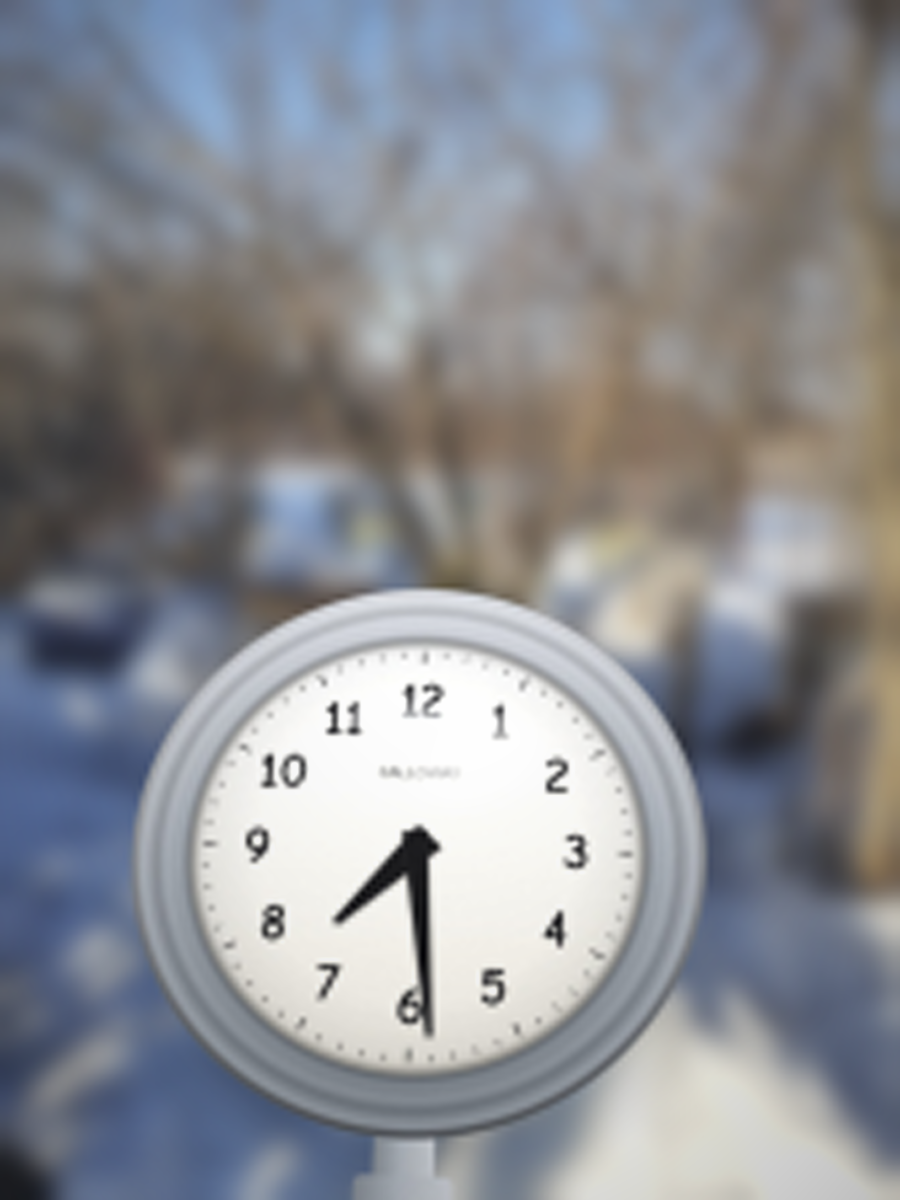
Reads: 7:29
